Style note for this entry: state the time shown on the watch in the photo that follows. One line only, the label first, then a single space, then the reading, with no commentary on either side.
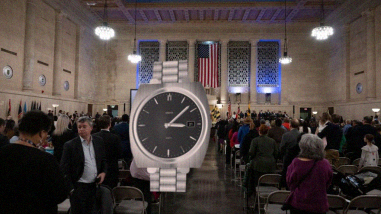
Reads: 3:08
